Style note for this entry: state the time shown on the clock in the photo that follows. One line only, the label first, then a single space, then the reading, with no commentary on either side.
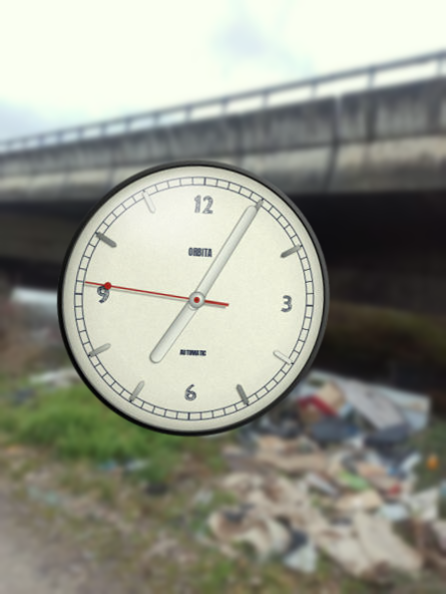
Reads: 7:04:46
